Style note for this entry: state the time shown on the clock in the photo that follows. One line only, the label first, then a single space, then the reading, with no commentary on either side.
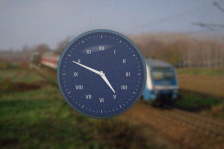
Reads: 4:49
